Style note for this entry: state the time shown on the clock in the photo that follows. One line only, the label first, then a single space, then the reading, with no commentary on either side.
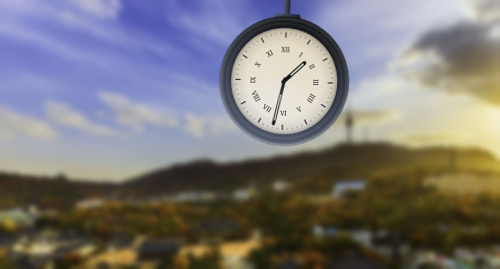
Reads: 1:32
